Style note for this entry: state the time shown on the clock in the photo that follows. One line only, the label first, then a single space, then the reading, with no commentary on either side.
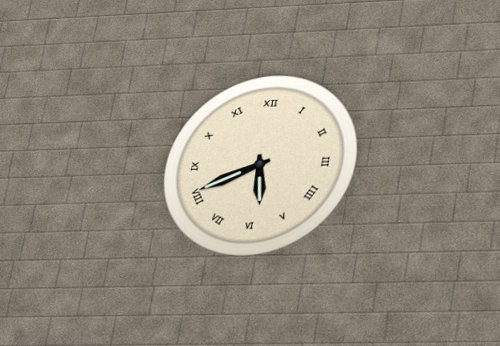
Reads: 5:41
